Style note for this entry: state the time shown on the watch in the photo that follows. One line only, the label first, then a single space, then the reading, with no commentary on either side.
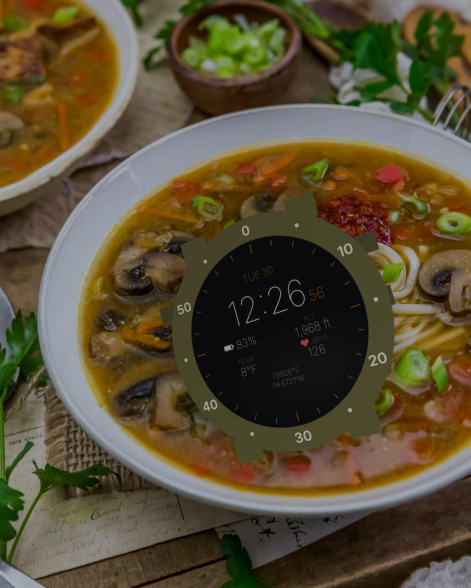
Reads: 12:26:56
